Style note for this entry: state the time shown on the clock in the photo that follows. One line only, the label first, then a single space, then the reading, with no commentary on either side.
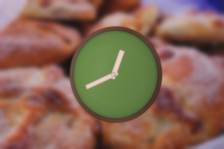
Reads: 12:41
